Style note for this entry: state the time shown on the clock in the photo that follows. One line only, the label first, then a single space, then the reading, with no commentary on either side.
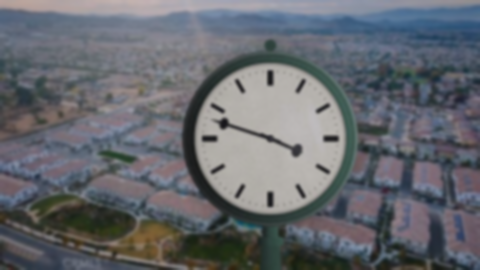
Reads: 3:48
